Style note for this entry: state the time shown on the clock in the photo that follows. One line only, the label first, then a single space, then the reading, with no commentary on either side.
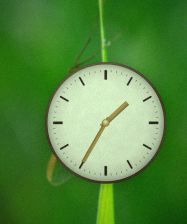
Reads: 1:35
